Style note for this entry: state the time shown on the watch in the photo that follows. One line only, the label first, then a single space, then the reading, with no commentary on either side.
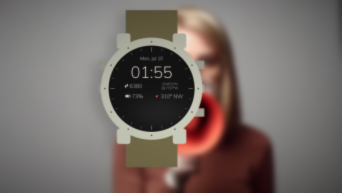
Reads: 1:55
